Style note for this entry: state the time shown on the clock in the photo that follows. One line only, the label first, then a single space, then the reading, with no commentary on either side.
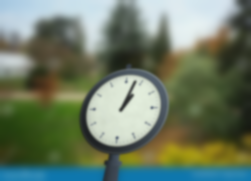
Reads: 1:03
